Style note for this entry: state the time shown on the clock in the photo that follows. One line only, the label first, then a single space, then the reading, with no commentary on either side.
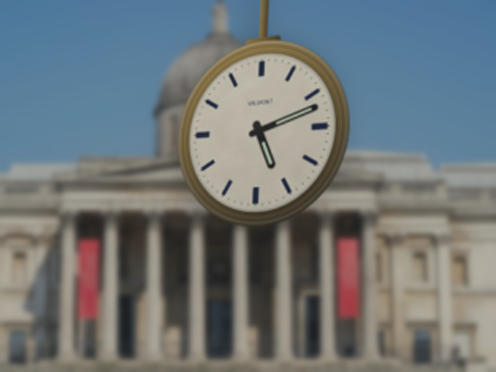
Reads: 5:12
